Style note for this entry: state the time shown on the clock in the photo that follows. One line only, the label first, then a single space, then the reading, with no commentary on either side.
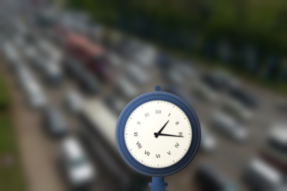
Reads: 1:16
